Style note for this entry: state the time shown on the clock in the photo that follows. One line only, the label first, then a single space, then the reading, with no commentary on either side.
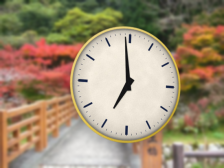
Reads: 6:59
